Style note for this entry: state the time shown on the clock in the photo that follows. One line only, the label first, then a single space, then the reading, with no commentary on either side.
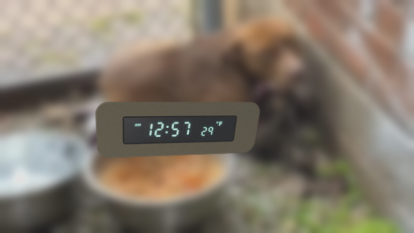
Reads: 12:57
